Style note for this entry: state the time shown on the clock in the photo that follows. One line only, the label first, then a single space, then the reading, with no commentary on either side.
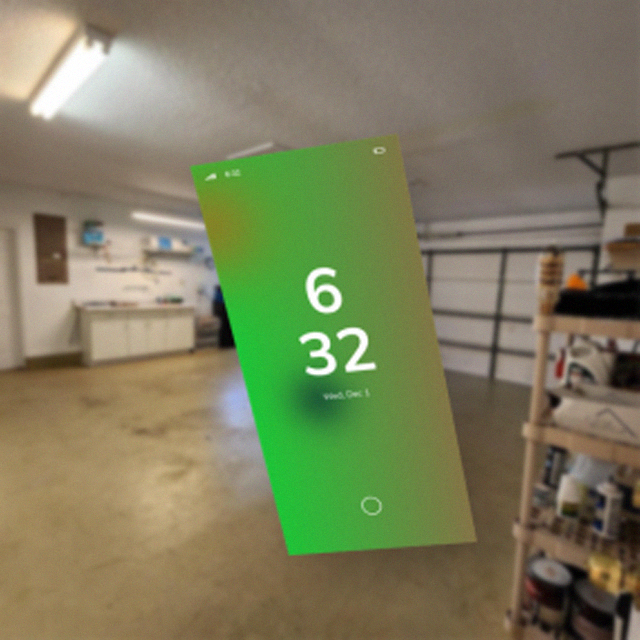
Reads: 6:32
